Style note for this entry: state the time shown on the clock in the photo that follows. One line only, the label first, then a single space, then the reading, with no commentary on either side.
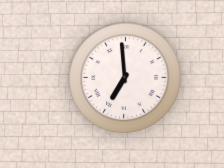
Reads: 6:59
